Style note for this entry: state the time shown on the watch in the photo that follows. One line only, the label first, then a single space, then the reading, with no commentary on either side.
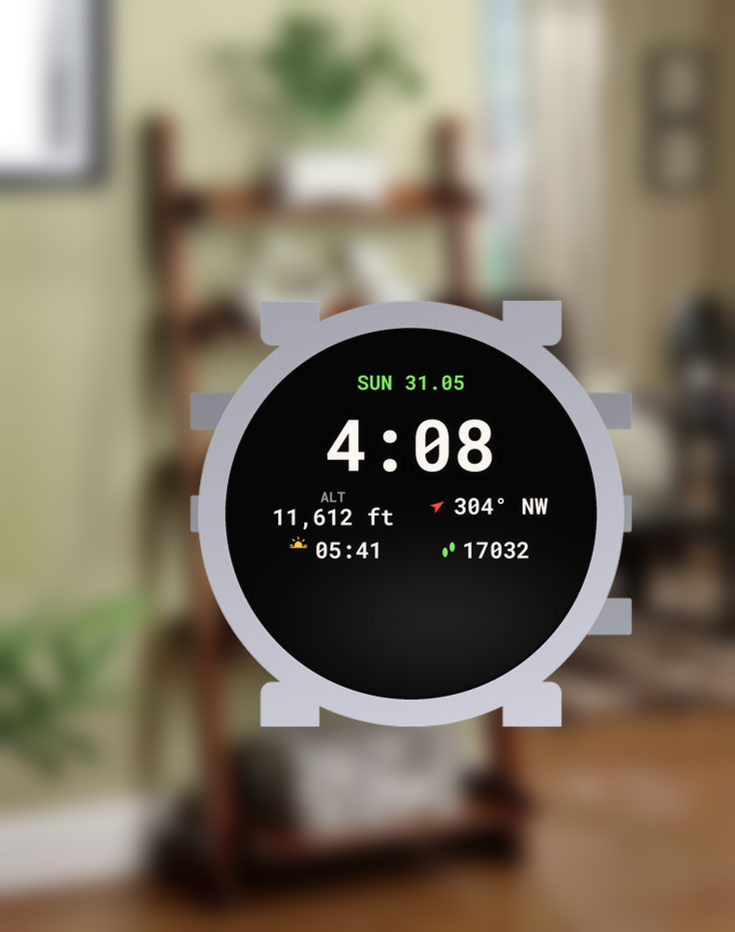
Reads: 4:08
